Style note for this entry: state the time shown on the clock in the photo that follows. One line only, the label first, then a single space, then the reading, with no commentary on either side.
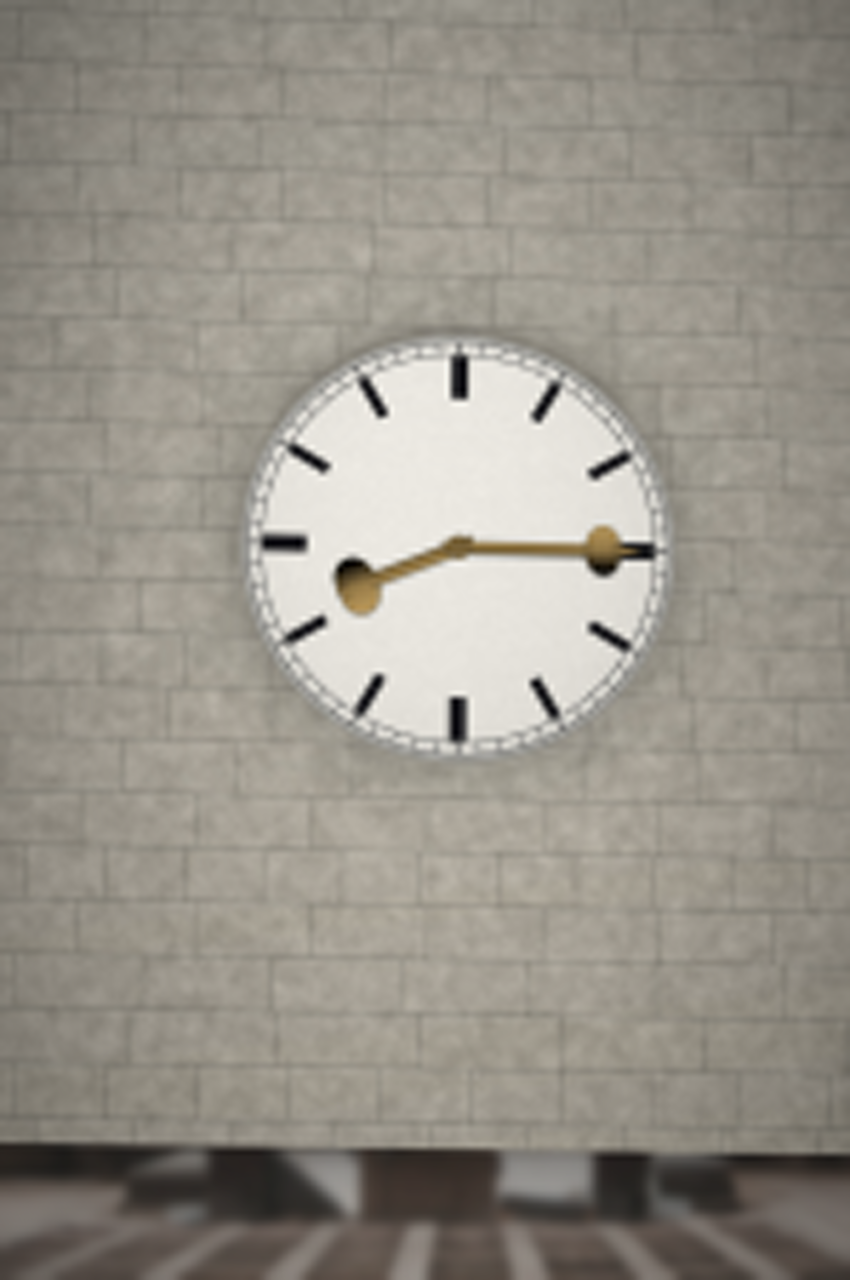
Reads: 8:15
